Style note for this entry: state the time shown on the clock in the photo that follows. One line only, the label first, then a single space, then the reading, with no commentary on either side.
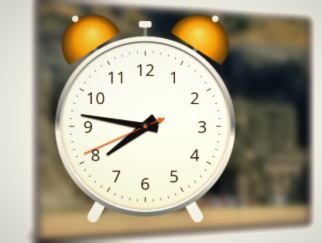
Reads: 7:46:41
